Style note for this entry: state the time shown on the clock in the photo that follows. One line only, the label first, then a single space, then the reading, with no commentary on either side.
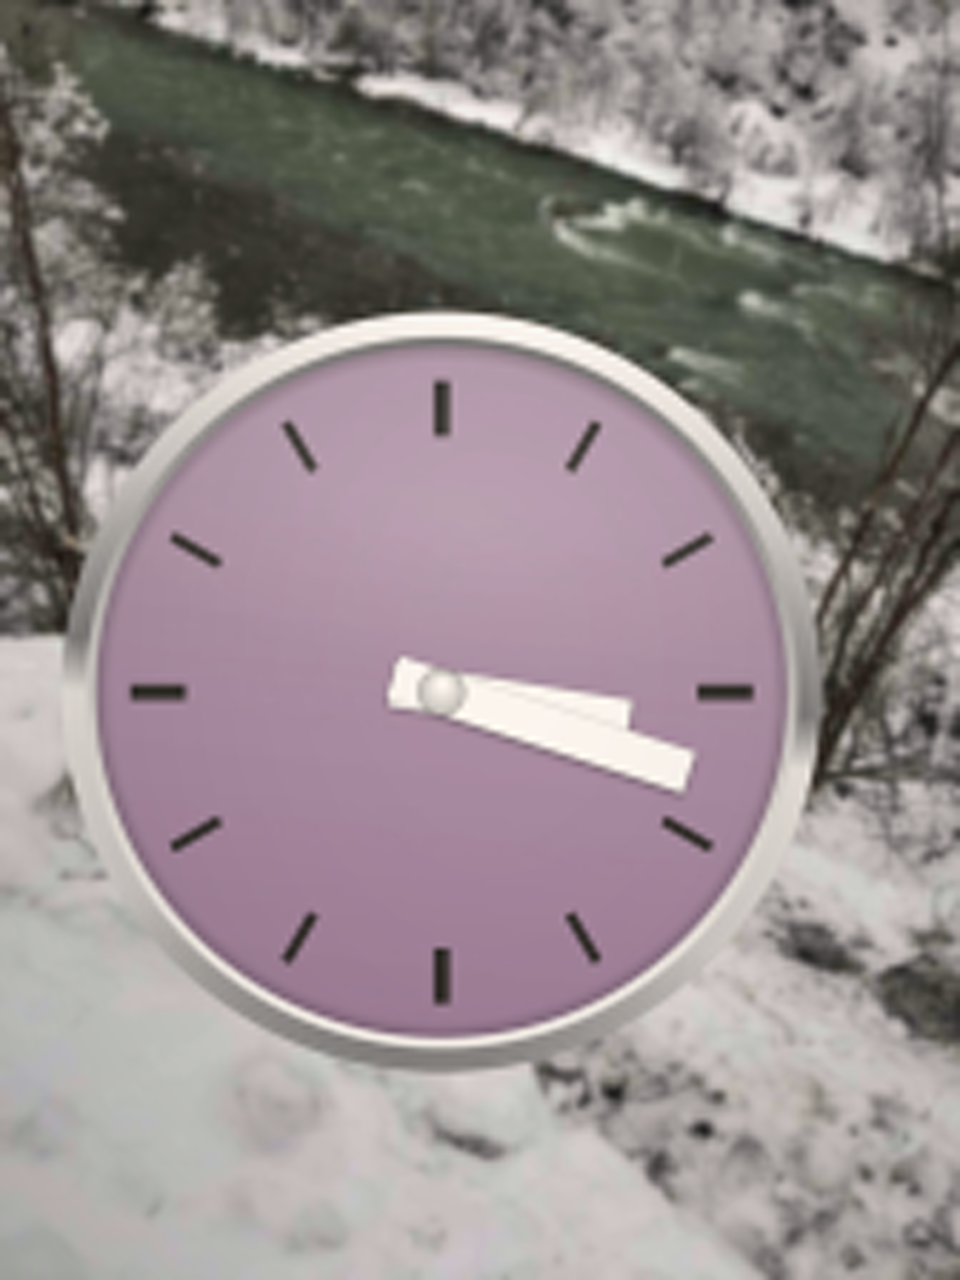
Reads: 3:18
